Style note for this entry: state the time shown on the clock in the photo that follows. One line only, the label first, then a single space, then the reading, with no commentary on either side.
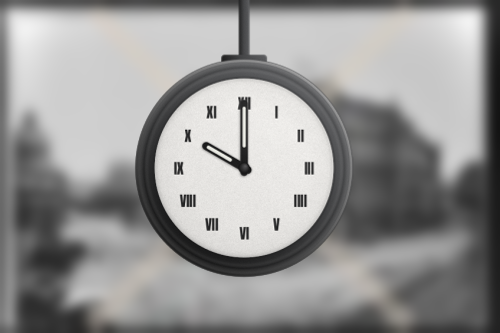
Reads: 10:00
